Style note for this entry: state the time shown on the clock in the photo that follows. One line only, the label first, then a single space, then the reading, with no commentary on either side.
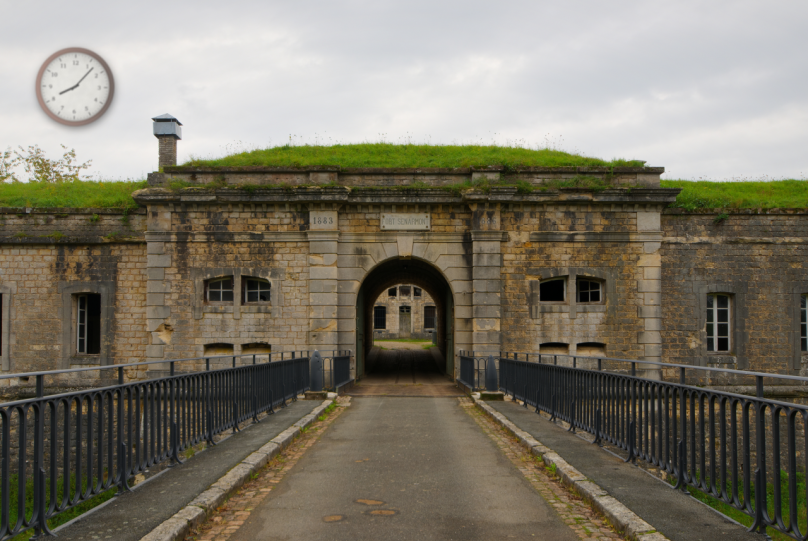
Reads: 8:07
